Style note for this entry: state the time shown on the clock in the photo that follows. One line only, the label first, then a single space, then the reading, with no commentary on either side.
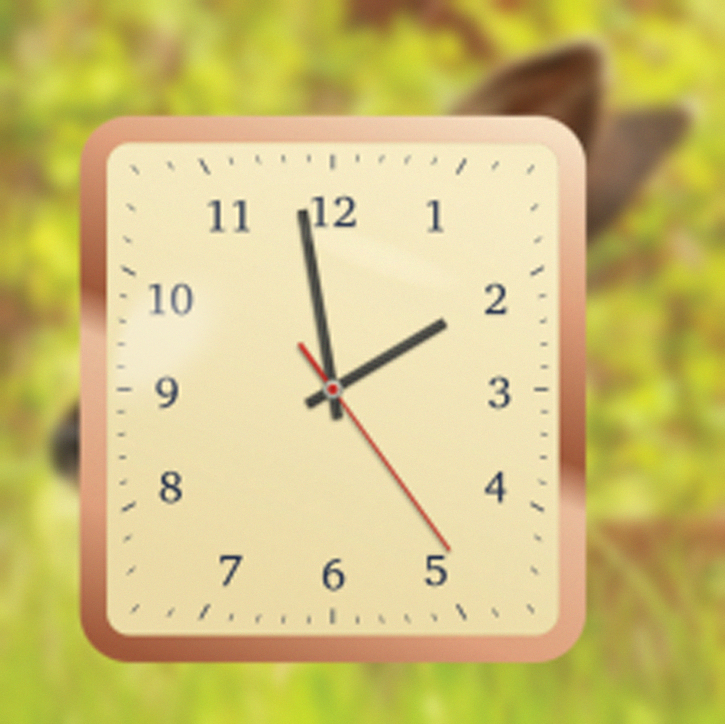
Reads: 1:58:24
